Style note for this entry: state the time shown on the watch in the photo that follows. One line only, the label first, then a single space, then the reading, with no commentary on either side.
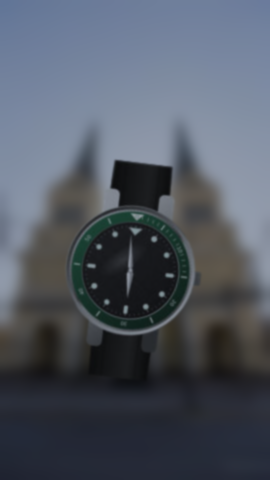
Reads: 5:59
